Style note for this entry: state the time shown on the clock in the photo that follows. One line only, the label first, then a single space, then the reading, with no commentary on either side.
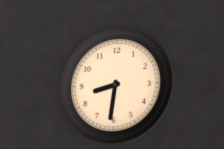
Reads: 8:31
